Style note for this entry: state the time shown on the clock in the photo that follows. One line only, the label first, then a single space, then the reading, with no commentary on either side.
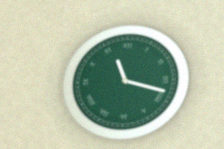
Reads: 11:18
